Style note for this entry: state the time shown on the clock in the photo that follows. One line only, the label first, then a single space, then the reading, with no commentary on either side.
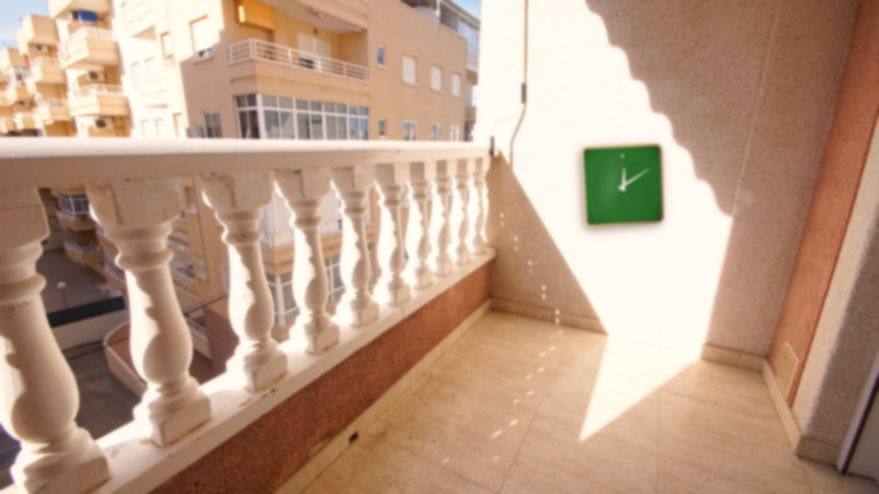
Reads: 12:10
